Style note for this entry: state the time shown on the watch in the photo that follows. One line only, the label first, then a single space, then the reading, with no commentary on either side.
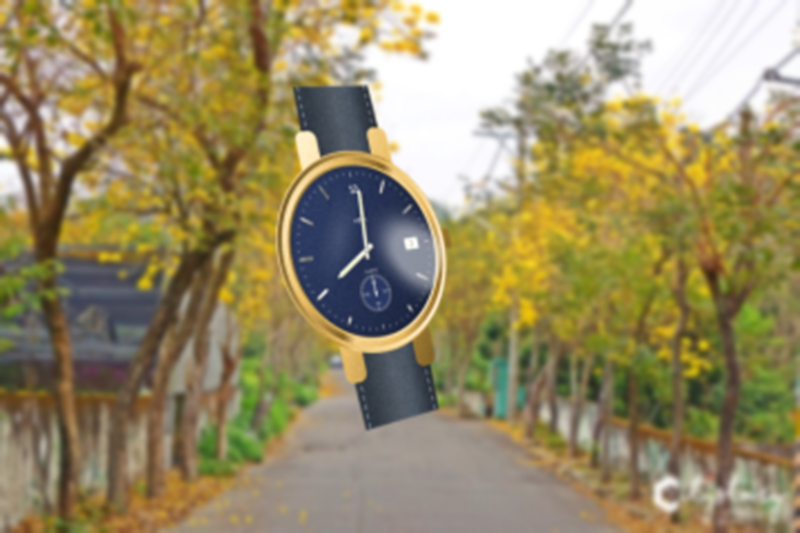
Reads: 8:01
